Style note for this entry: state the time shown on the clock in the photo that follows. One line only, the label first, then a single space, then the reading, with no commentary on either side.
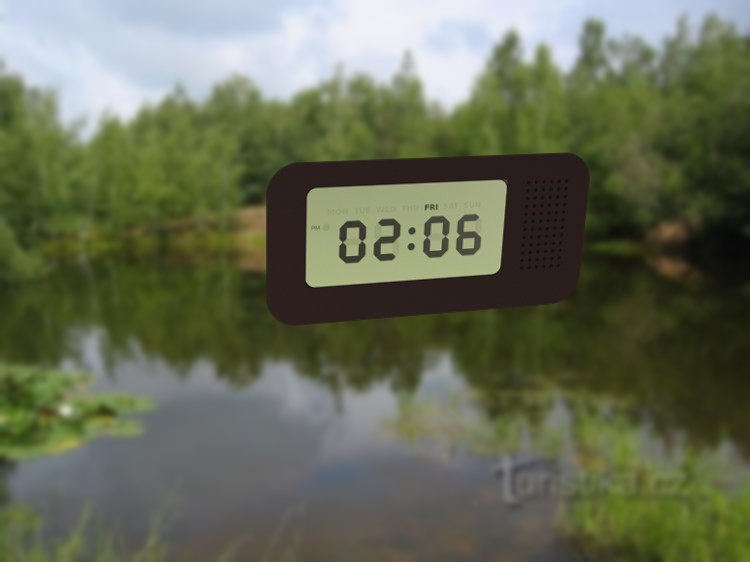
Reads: 2:06
